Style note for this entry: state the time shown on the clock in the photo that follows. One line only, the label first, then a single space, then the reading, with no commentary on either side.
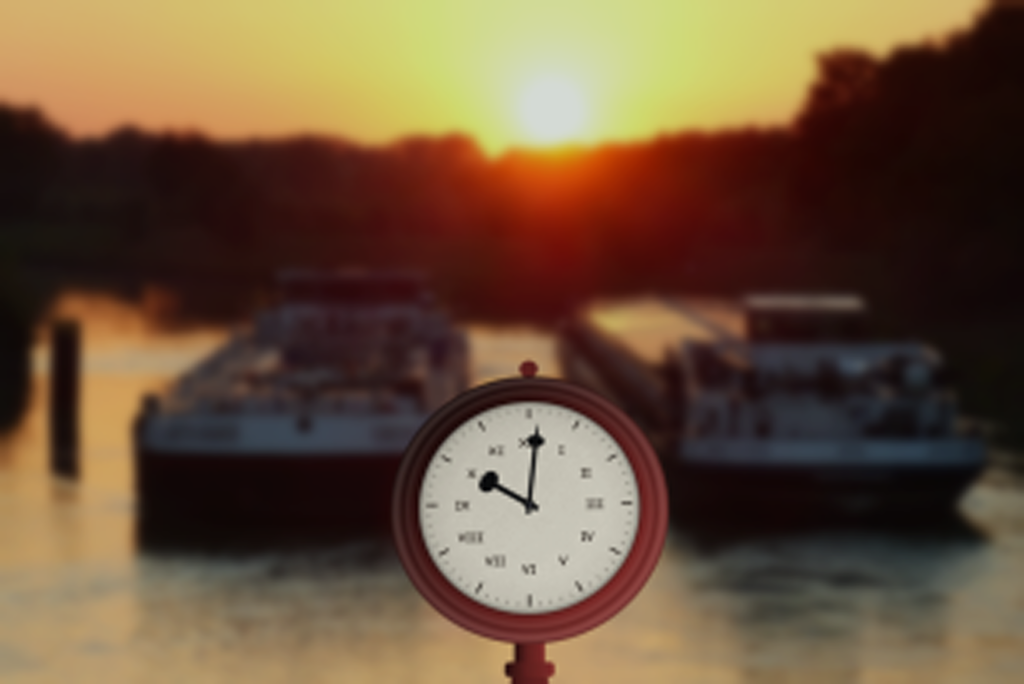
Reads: 10:01
